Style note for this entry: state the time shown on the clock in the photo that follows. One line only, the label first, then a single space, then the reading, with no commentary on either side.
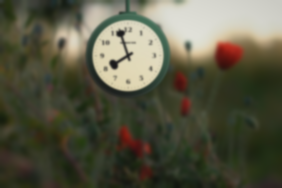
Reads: 7:57
